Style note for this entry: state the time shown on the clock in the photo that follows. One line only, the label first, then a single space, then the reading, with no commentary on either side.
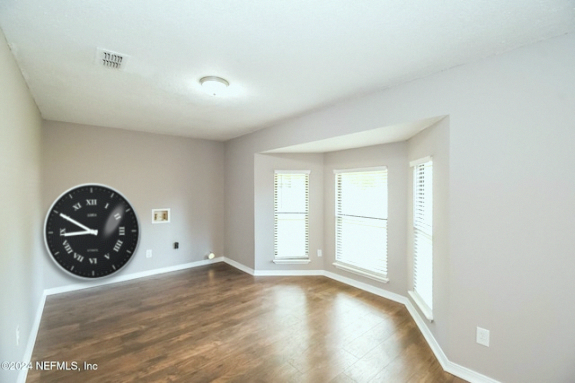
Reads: 8:50
